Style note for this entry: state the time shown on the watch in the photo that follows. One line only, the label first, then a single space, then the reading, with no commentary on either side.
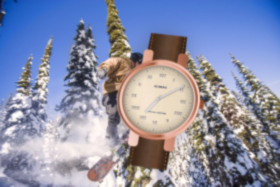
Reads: 7:09
